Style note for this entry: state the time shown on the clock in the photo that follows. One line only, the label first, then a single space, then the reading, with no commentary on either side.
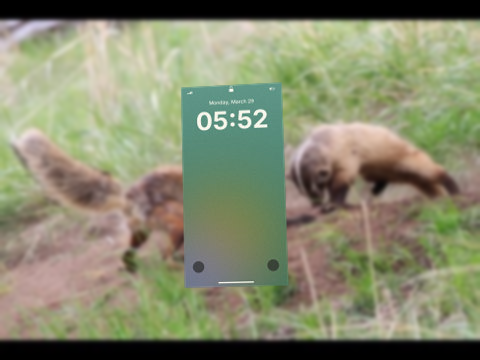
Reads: 5:52
